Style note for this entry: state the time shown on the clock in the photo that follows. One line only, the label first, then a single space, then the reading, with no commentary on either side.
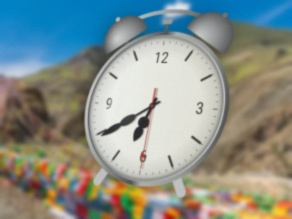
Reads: 6:39:30
